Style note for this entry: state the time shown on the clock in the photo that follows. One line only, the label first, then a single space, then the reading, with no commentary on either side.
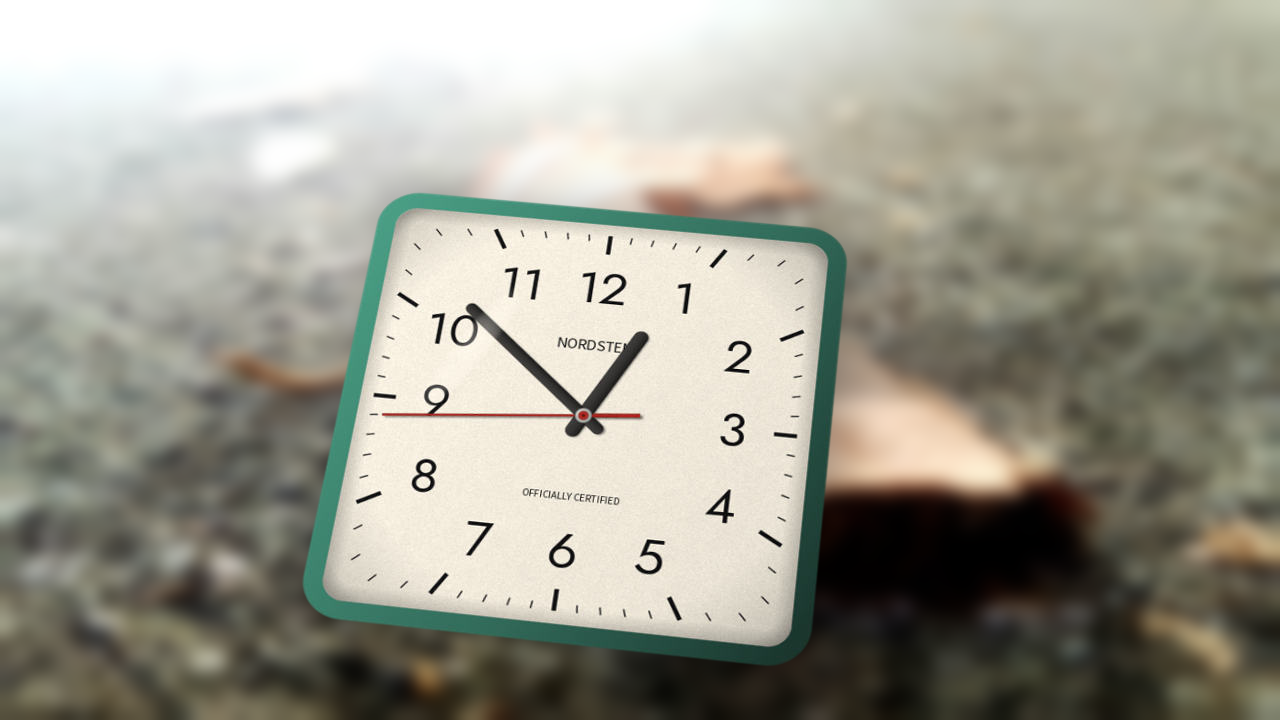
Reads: 12:51:44
